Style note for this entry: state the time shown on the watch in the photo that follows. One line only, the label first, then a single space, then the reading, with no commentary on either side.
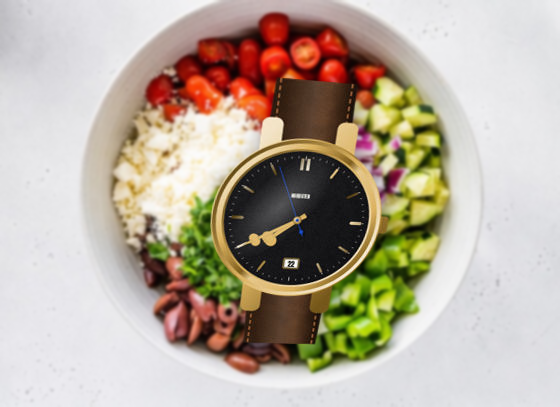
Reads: 7:39:56
